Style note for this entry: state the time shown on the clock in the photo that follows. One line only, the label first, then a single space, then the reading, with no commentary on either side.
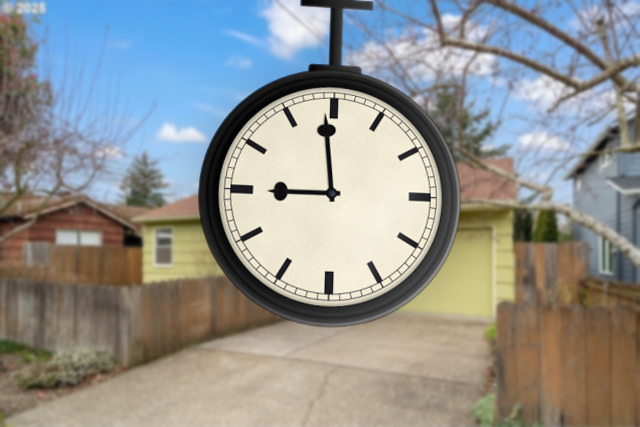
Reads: 8:59
